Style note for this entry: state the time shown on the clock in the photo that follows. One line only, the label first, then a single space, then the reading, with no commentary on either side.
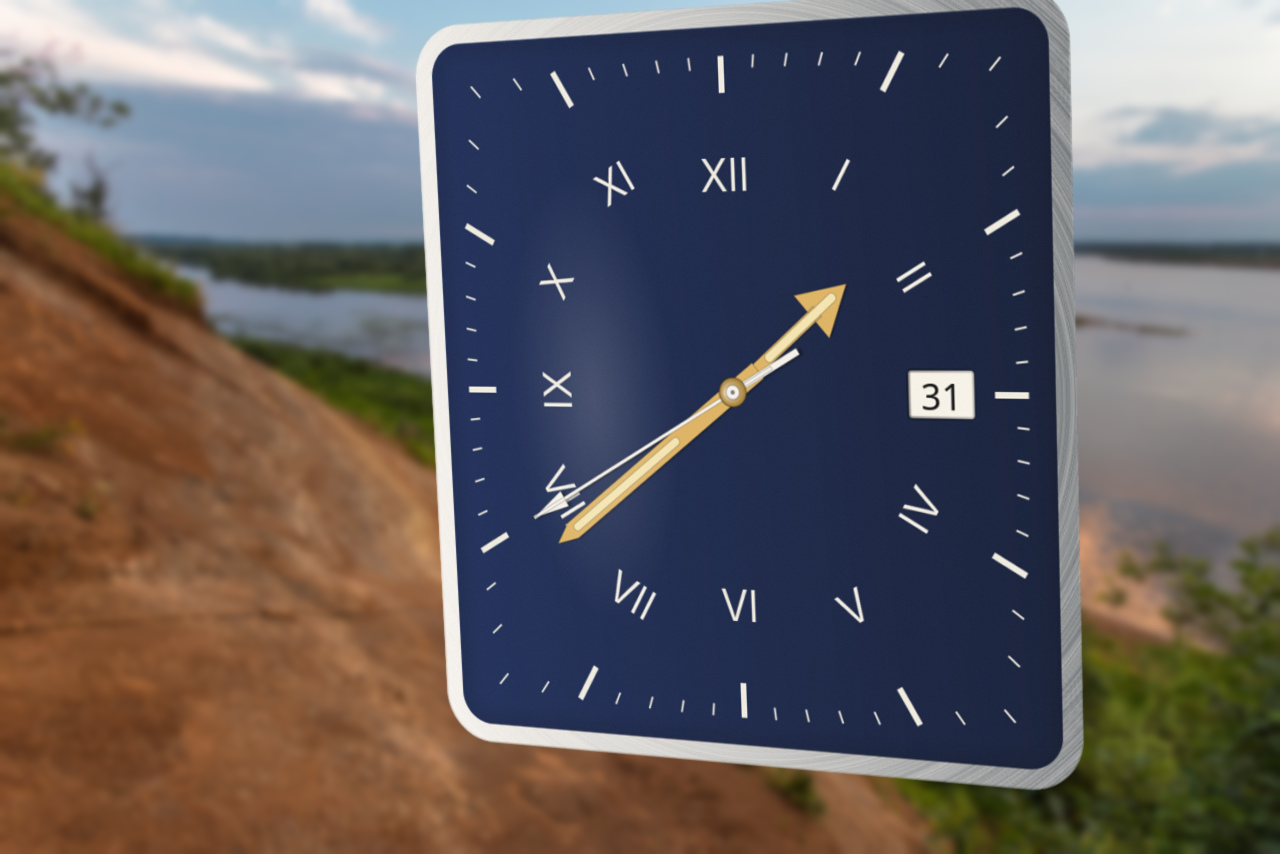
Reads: 1:38:40
